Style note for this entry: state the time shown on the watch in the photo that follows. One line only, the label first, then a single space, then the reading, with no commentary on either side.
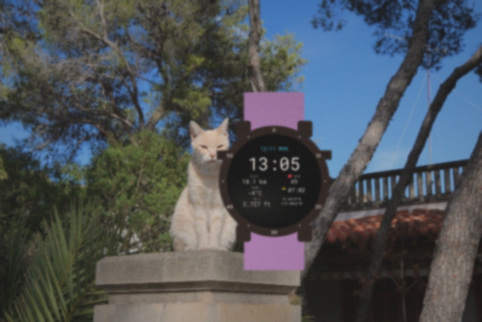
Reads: 13:05
